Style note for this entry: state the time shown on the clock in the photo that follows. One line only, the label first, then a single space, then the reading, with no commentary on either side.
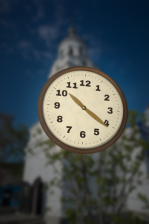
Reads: 10:21
